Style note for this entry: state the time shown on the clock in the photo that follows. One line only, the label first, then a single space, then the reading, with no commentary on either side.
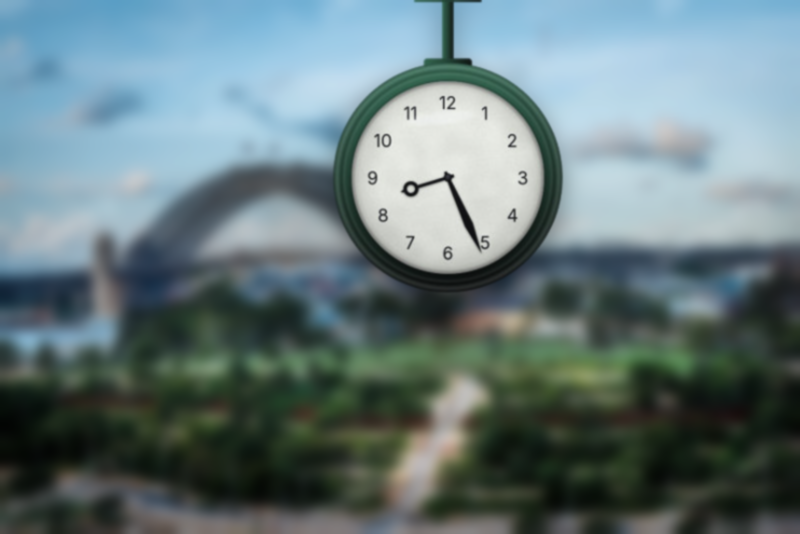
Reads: 8:26
